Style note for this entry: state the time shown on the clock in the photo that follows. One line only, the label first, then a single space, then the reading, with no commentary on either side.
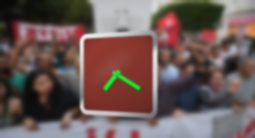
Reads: 7:20
